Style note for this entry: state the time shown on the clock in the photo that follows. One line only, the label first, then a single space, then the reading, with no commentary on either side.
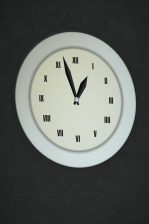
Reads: 12:57
